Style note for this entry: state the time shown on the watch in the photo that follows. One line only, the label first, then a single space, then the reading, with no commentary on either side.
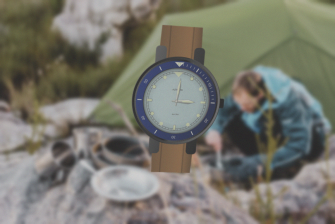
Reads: 3:01
